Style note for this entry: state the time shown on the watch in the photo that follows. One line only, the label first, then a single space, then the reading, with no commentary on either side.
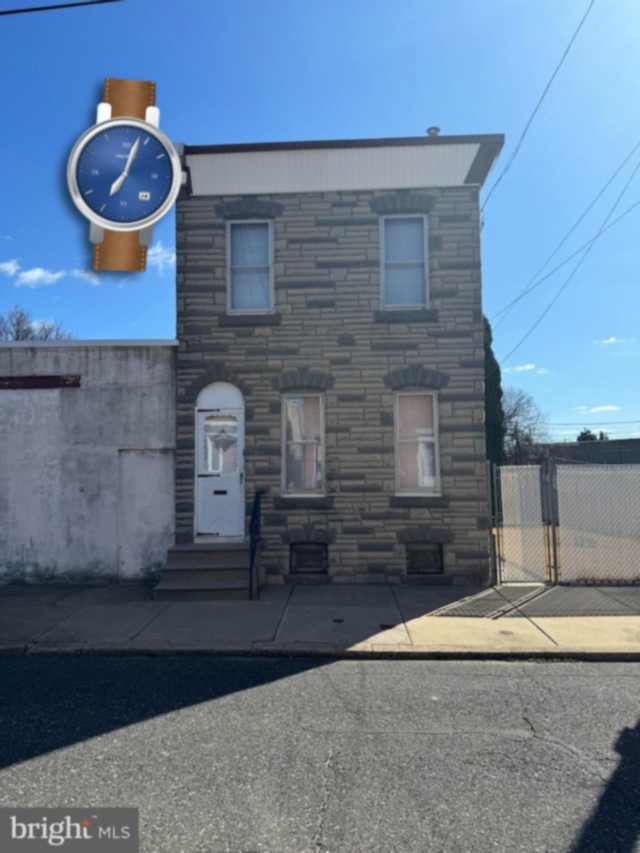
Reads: 7:03
